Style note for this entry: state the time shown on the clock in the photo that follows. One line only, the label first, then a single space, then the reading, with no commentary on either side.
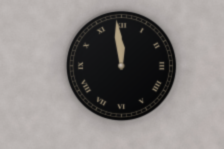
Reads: 11:59
